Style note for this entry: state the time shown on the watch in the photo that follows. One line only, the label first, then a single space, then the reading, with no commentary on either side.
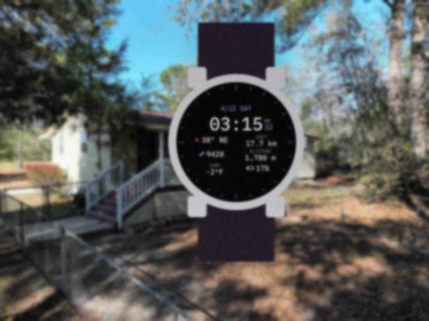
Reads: 3:15
